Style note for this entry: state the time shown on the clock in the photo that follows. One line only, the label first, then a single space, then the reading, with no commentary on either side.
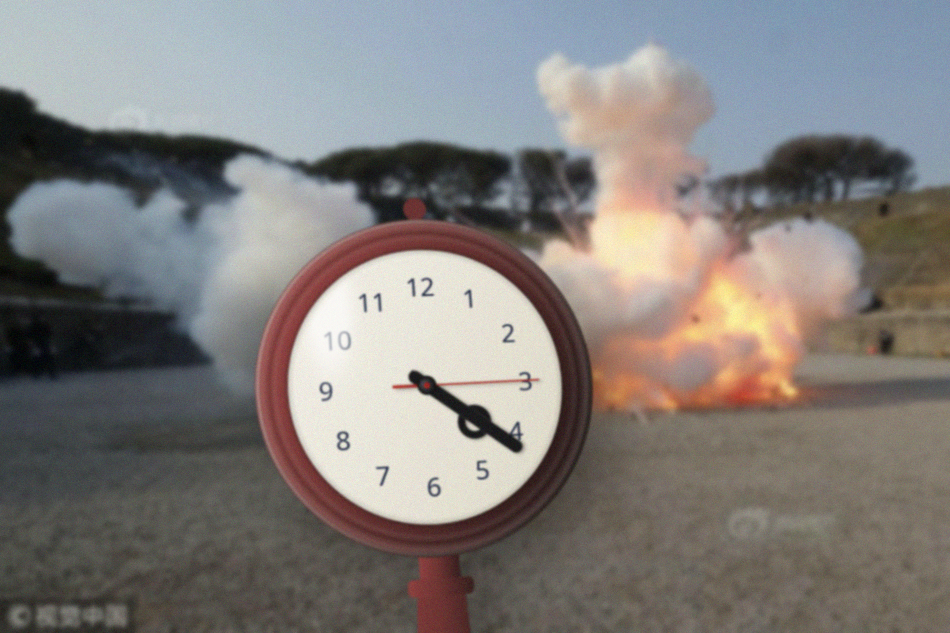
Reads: 4:21:15
